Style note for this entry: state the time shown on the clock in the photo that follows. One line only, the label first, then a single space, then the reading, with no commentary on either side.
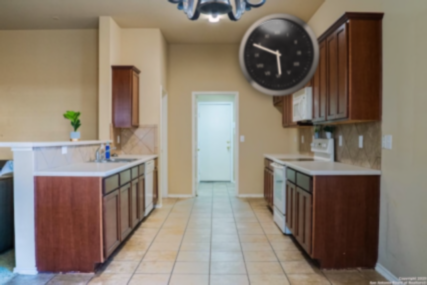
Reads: 5:49
